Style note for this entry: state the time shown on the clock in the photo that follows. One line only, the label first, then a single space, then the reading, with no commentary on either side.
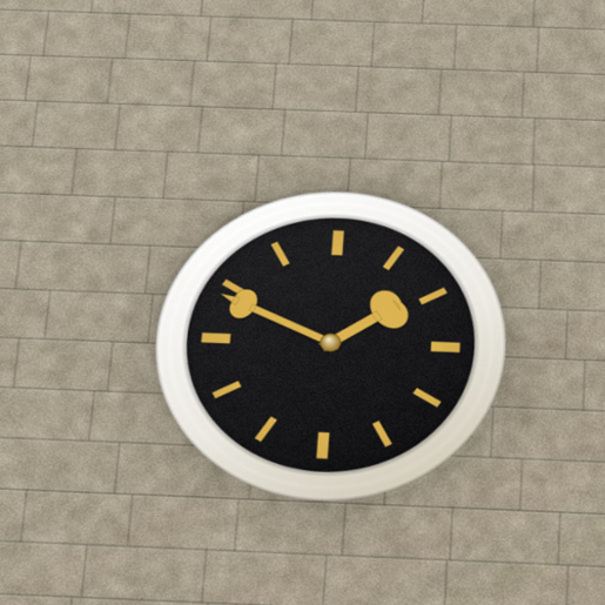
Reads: 1:49
